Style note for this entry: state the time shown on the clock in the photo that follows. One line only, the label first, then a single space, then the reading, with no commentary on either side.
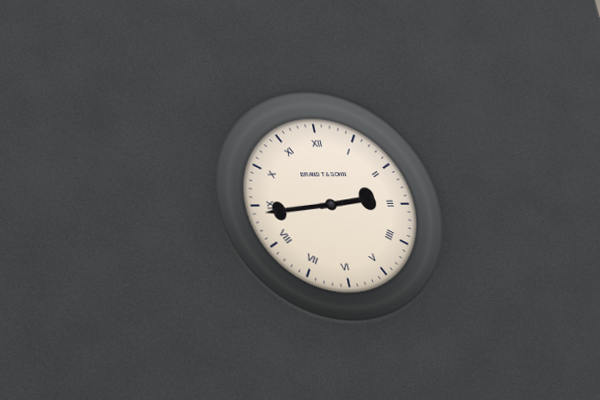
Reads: 2:44
